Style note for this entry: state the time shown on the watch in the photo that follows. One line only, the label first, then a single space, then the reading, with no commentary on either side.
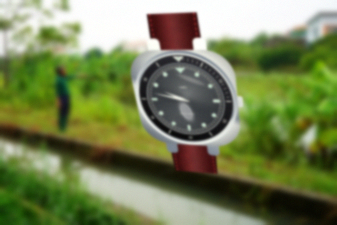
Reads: 9:47
